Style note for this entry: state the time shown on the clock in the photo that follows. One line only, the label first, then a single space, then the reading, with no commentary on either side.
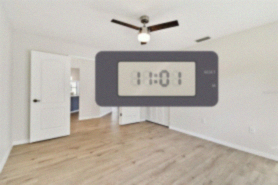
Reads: 11:01
